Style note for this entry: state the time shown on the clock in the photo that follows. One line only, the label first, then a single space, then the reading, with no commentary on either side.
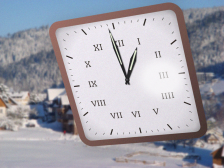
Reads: 12:59
